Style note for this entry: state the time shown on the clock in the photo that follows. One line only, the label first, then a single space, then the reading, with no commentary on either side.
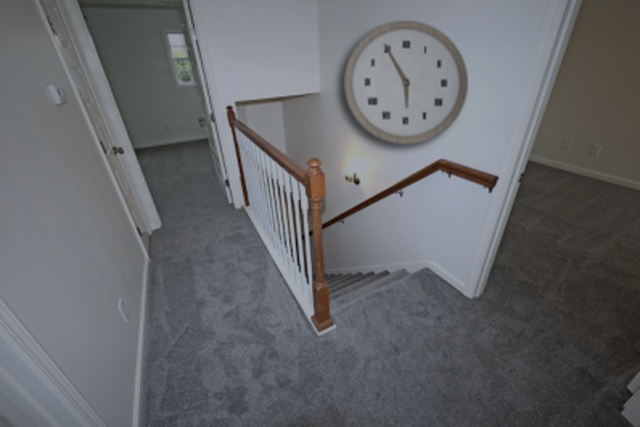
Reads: 5:55
